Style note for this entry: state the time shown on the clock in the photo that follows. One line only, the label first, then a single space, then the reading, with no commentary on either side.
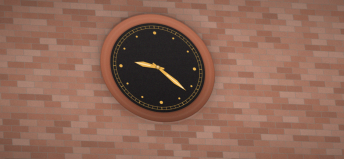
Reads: 9:22
